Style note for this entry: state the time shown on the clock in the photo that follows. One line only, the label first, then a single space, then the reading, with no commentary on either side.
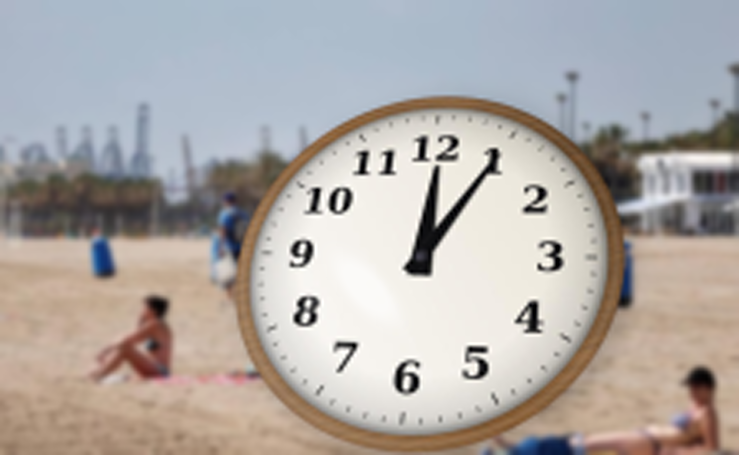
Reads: 12:05
